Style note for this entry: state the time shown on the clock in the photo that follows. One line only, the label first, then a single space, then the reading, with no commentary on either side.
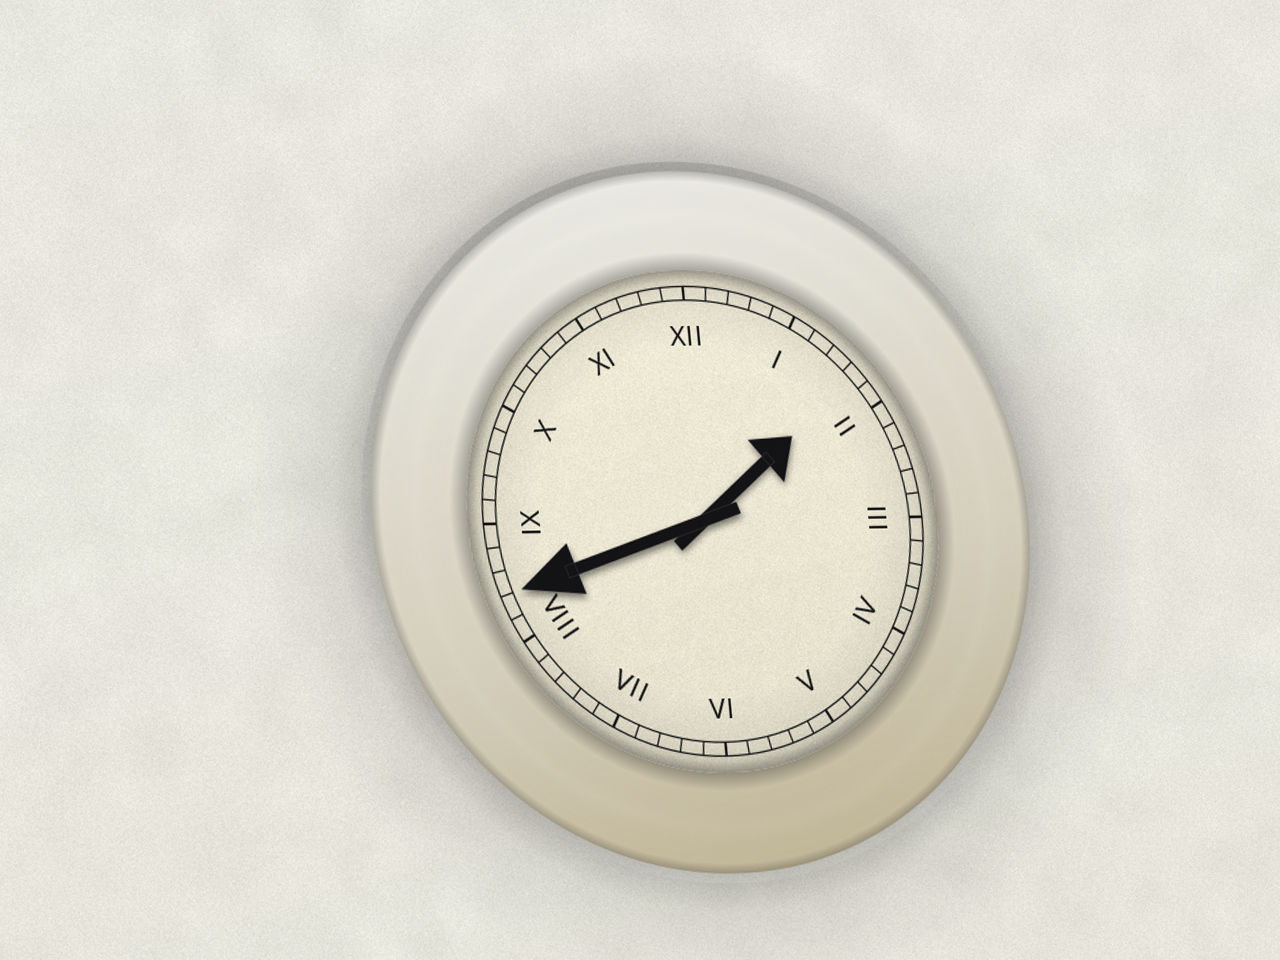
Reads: 1:42
